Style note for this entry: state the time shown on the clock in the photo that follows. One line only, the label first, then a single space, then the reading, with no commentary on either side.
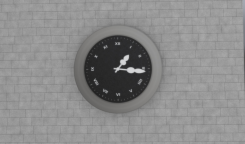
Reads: 1:16
